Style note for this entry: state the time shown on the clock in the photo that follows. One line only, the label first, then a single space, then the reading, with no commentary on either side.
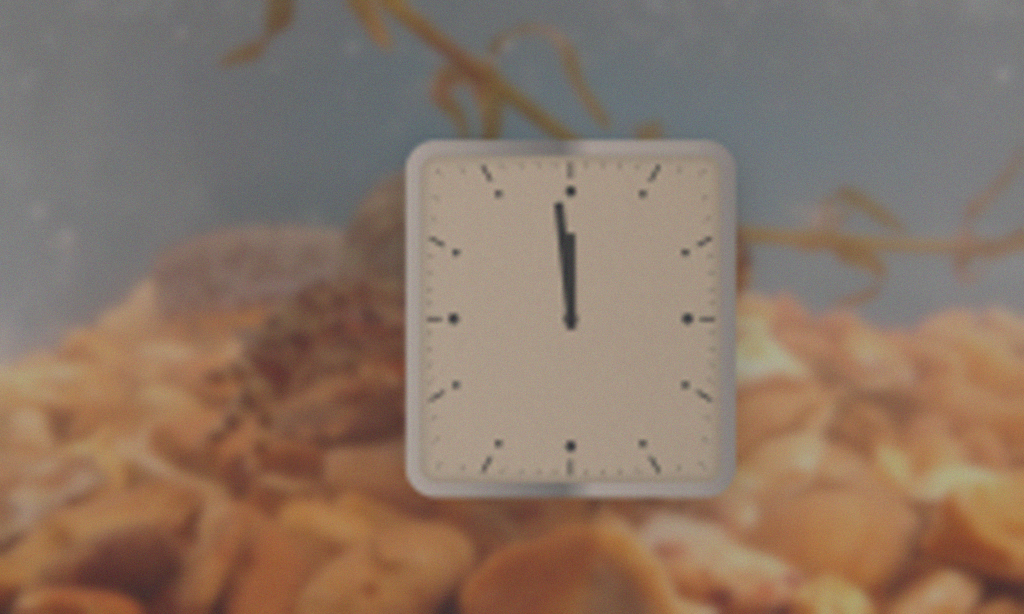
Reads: 11:59
